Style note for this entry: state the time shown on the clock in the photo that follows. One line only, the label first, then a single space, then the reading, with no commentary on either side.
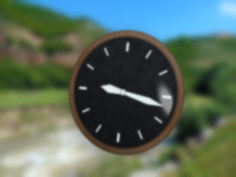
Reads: 9:17
